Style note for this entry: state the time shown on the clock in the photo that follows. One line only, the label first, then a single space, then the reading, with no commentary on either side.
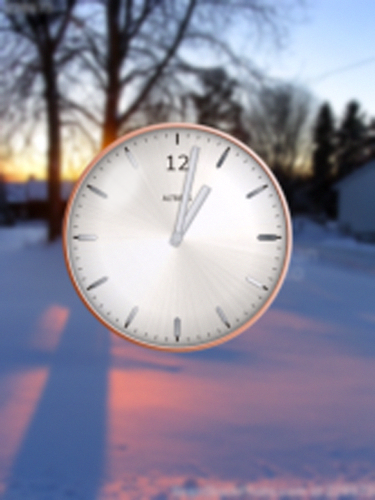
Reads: 1:02
